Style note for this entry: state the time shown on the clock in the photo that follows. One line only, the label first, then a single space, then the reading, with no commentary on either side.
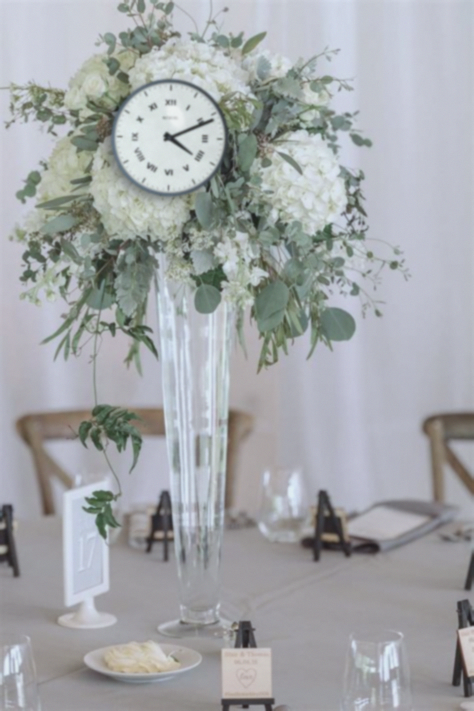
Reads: 4:11
